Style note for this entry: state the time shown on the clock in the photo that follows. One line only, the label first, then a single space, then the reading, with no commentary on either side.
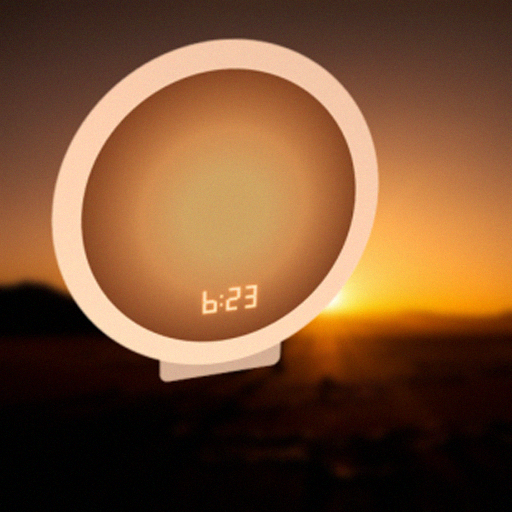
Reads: 6:23
